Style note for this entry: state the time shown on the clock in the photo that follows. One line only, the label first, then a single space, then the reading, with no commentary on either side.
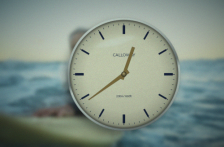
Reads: 12:39
